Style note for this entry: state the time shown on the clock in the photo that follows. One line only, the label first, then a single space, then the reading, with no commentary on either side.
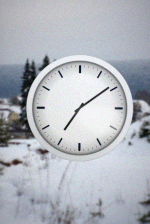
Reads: 7:09
